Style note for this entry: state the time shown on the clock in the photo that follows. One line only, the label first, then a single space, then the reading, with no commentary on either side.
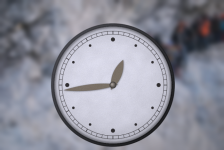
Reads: 12:44
